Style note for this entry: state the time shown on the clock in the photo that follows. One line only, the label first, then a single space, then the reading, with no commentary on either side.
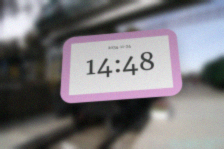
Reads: 14:48
